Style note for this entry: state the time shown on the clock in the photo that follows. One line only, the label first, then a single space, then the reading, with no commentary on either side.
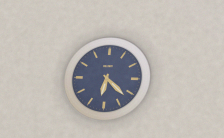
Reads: 6:22
